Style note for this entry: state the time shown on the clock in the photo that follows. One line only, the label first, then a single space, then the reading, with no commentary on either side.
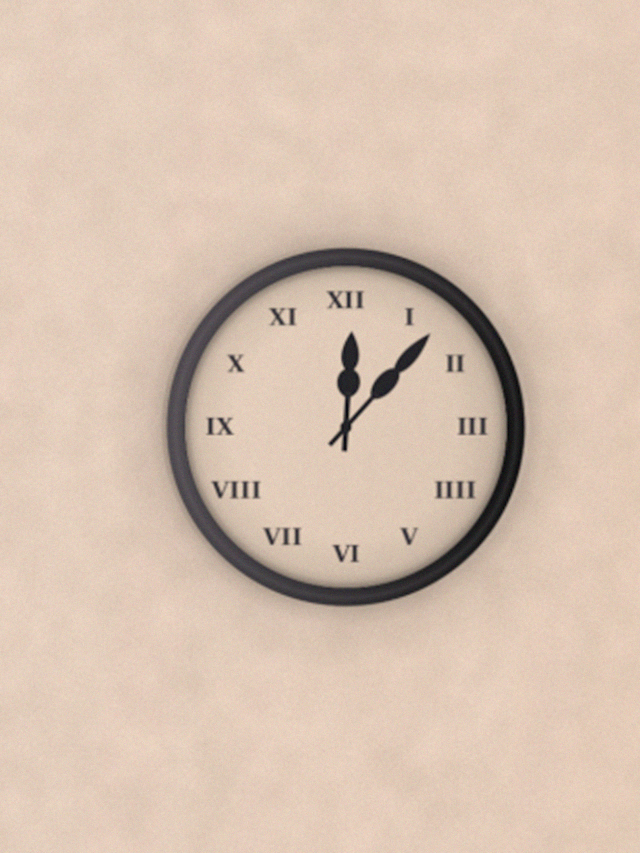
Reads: 12:07
